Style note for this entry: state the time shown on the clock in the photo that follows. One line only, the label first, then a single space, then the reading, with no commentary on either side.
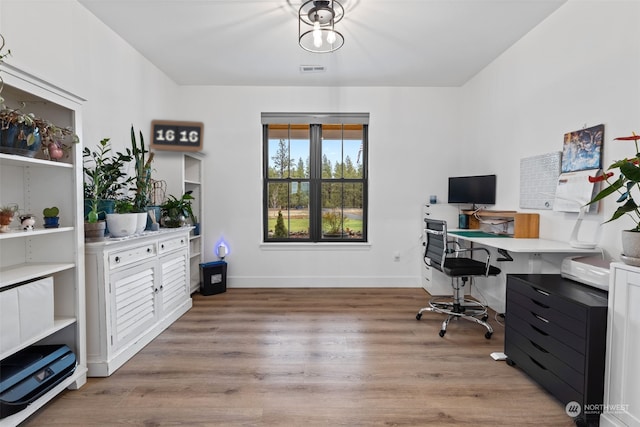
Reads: 16:16
